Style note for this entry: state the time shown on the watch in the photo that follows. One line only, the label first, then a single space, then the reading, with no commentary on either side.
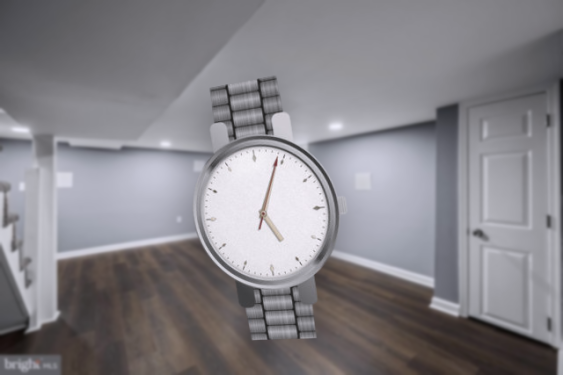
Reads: 5:04:04
